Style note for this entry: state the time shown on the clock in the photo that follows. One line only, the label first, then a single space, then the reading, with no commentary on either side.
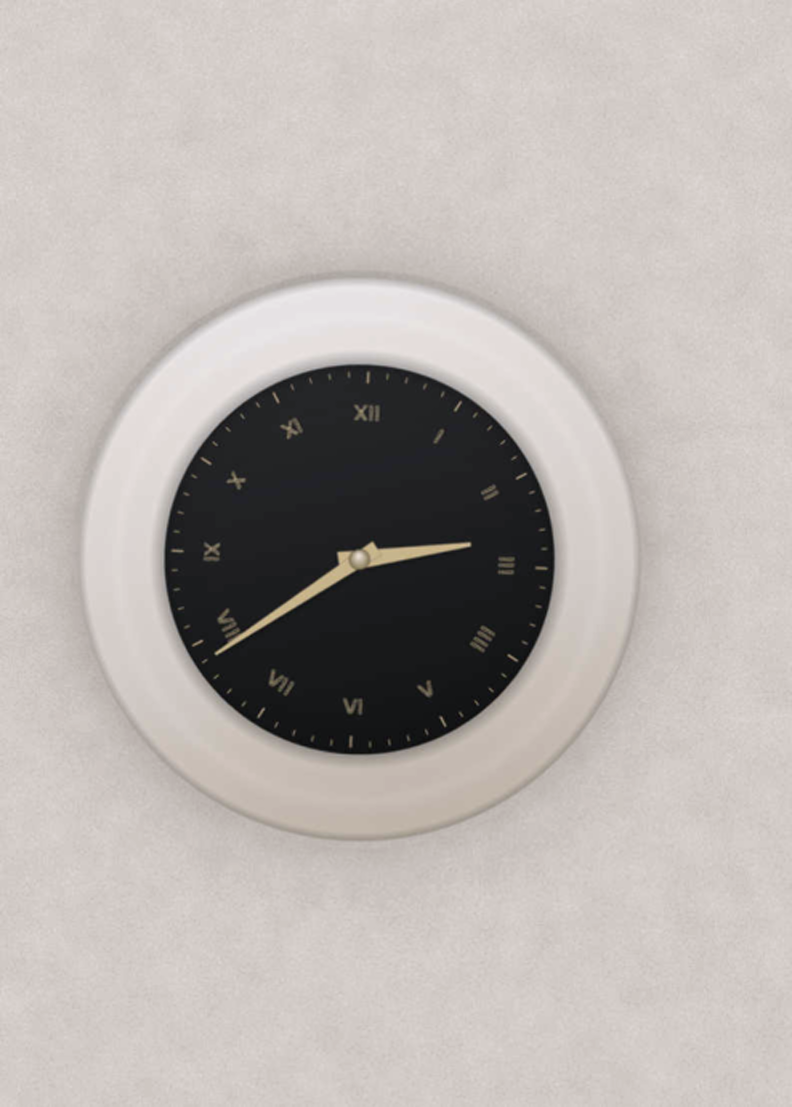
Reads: 2:39
